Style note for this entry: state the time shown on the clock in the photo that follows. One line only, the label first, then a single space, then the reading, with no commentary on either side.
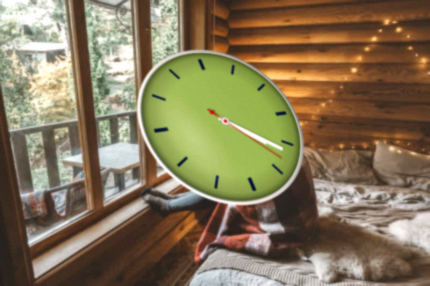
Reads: 4:21:23
